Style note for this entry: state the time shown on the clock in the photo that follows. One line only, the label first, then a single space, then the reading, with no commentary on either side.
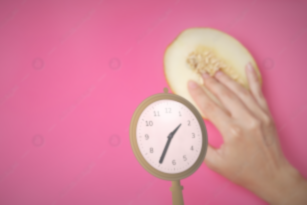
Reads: 1:35
